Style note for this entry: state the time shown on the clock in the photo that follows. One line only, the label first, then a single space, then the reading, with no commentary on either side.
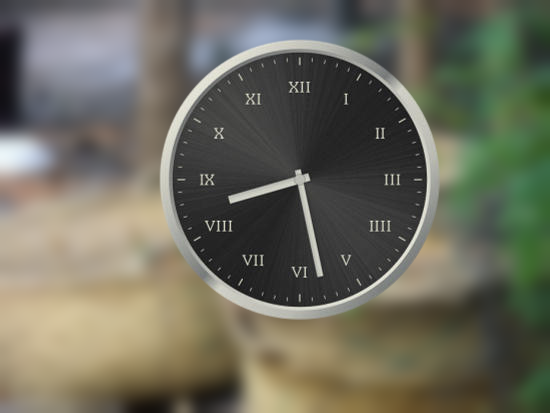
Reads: 8:28
